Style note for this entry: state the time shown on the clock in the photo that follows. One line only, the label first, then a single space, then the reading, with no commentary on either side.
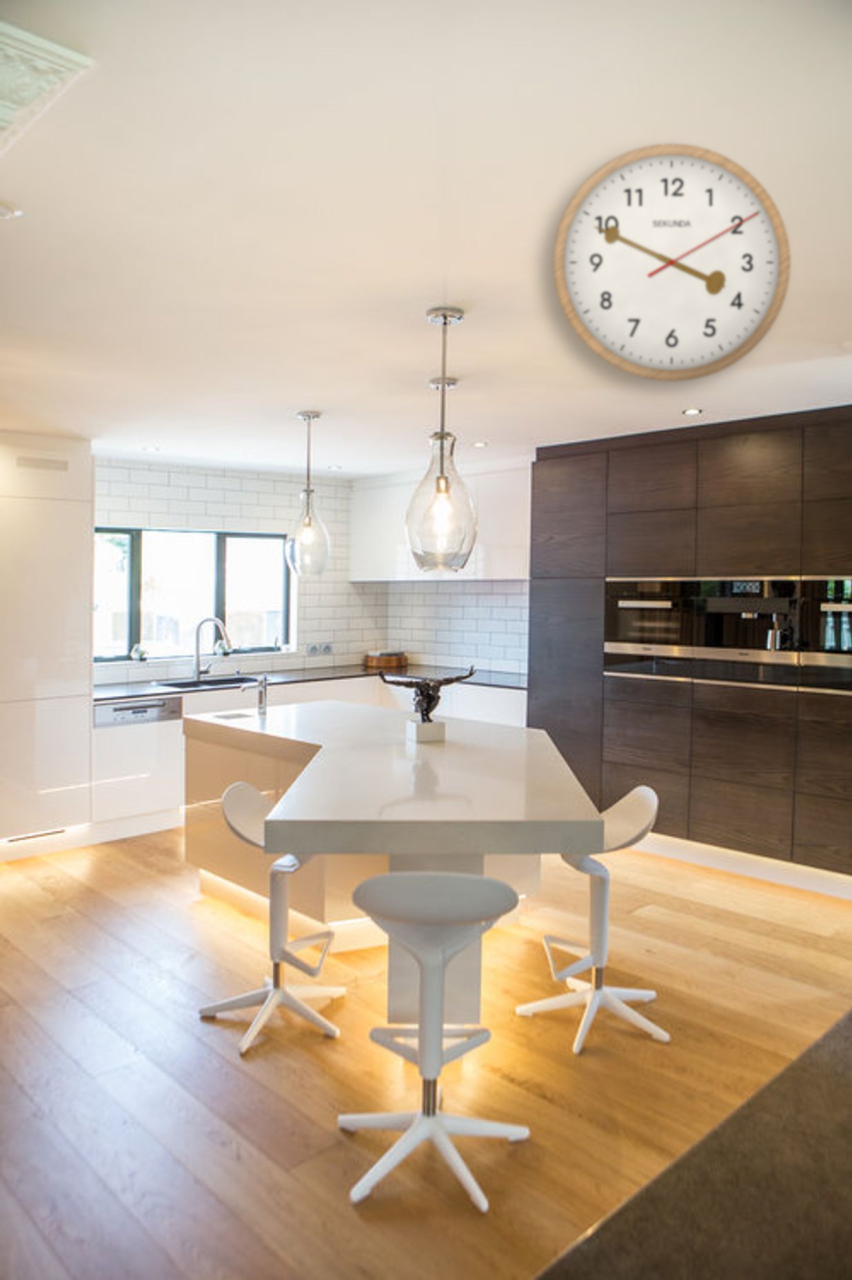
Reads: 3:49:10
